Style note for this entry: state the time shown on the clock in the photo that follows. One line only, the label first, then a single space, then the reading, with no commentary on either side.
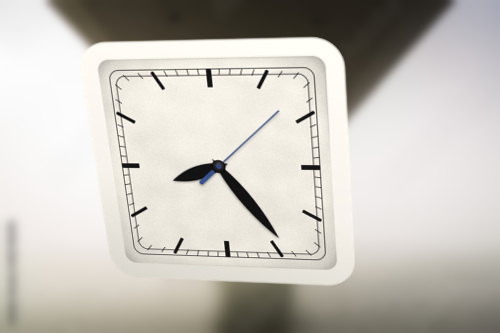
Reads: 8:24:08
